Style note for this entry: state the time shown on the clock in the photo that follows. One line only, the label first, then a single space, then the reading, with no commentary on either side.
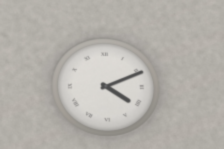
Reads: 4:11
